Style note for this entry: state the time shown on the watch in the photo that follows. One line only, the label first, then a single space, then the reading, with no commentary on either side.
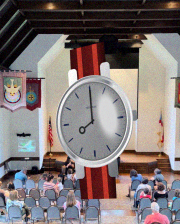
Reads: 8:00
